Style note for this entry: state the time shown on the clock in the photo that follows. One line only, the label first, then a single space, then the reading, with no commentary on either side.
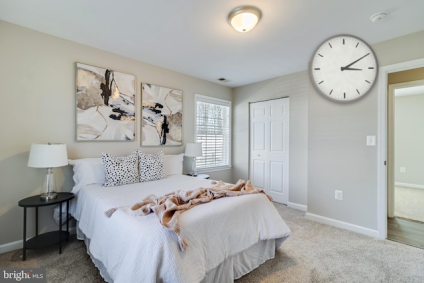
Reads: 3:10
